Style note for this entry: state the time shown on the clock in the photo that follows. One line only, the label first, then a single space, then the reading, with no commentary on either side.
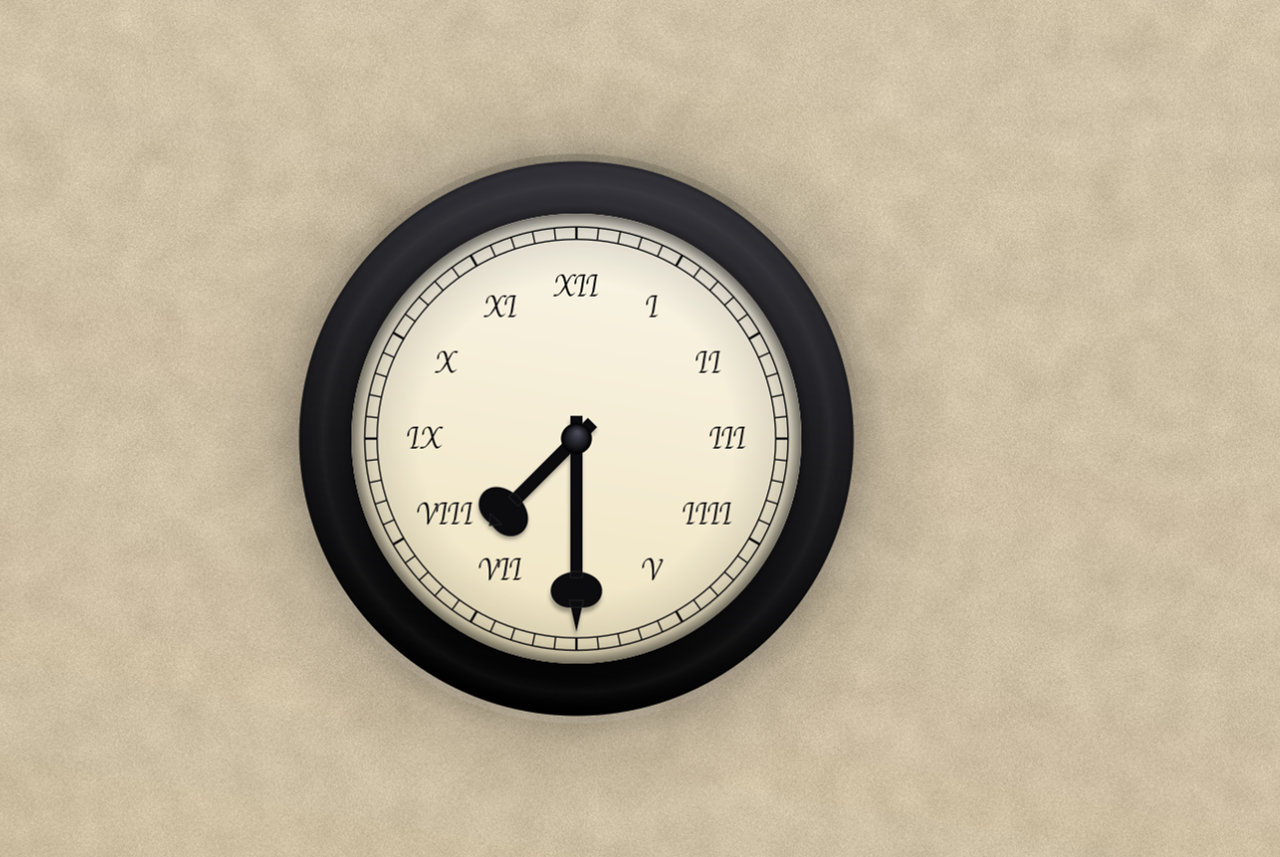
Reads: 7:30
